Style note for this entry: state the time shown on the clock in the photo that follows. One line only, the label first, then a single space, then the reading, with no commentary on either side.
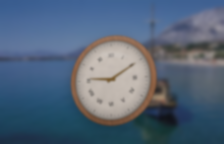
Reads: 9:10
